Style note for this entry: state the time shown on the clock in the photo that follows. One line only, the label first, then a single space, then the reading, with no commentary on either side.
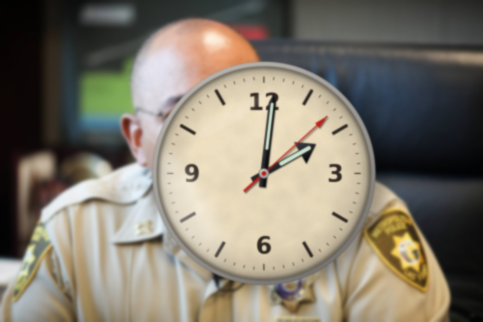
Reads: 2:01:08
